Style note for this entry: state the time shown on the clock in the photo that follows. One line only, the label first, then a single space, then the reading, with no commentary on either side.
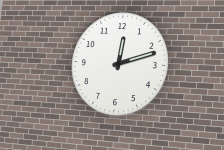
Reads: 12:12
